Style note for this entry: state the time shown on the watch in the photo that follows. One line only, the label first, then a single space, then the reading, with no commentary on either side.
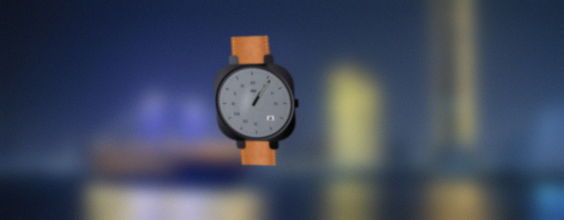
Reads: 1:06
